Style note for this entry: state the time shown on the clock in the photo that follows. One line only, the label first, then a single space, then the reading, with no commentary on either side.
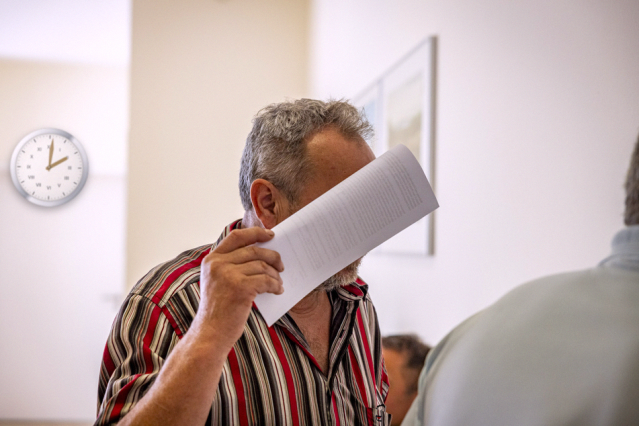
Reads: 2:01
